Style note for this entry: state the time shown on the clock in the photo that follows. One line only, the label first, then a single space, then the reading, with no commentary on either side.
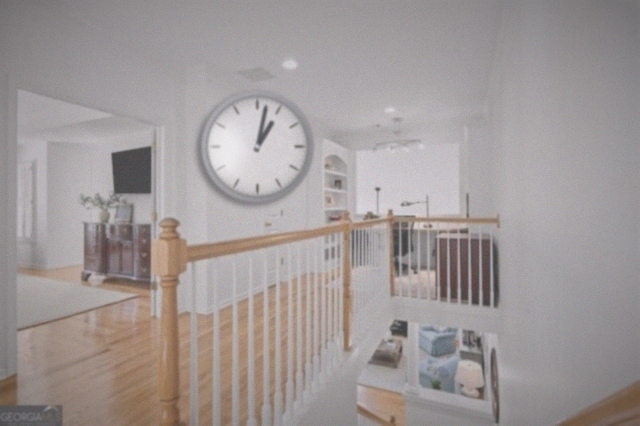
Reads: 1:02
